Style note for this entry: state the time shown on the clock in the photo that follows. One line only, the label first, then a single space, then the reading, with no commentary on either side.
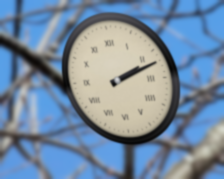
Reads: 2:12
